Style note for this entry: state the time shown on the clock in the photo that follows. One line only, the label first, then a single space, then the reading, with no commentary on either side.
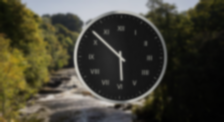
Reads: 5:52
